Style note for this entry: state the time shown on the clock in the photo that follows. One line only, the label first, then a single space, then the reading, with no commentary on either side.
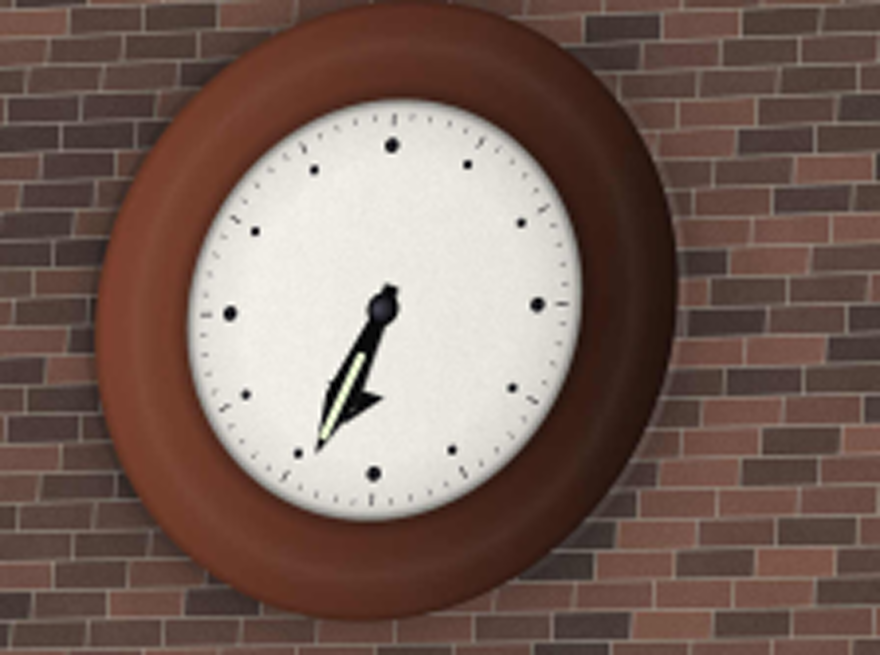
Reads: 6:34
